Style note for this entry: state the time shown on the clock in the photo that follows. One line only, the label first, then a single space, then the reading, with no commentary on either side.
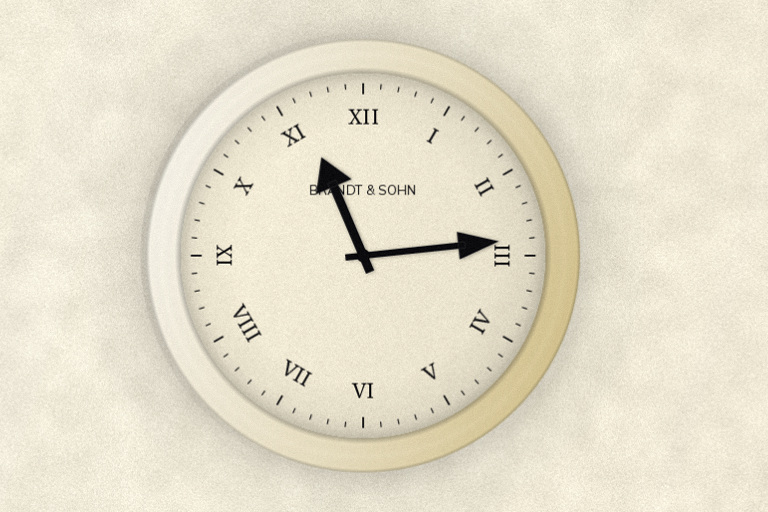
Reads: 11:14
